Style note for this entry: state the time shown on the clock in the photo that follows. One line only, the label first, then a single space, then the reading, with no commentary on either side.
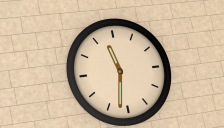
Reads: 11:32
